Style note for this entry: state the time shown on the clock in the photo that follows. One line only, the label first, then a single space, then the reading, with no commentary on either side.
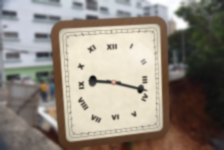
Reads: 9:18
